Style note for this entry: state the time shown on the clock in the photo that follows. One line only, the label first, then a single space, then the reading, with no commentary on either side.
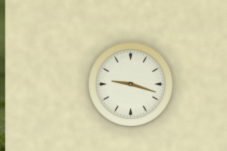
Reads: 9:18
